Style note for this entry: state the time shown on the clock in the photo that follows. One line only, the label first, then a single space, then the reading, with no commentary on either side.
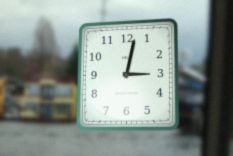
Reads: 3:02
